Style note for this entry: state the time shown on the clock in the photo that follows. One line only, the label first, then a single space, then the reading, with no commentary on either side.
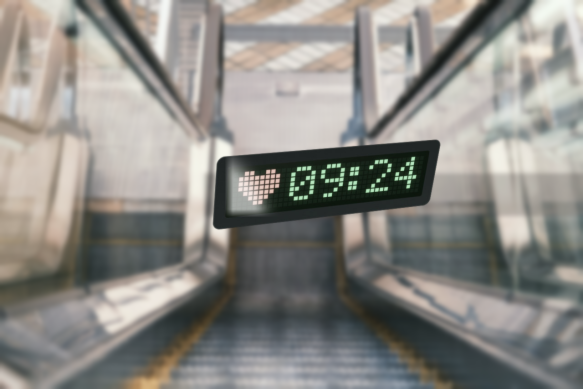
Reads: 9:24
